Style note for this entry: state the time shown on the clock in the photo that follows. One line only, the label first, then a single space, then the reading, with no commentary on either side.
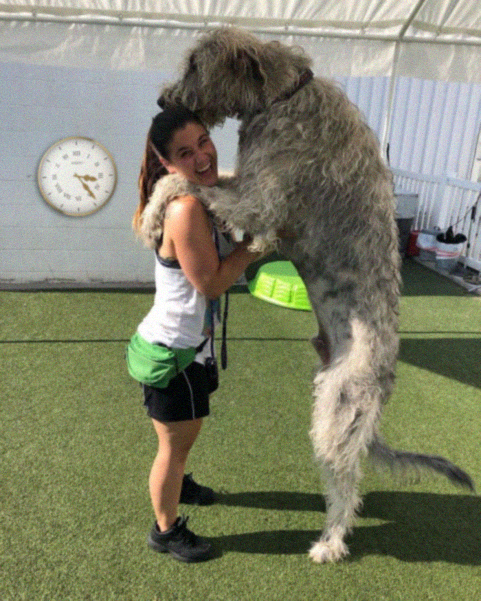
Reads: 3:24
